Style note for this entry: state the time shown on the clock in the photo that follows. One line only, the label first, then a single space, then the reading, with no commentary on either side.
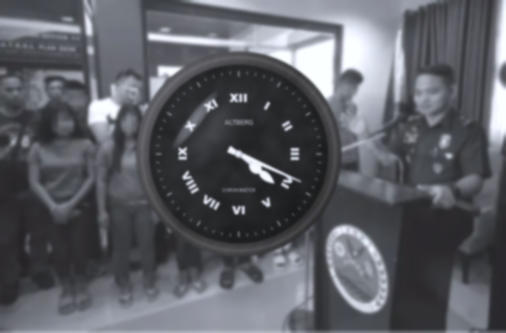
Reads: 4:19
